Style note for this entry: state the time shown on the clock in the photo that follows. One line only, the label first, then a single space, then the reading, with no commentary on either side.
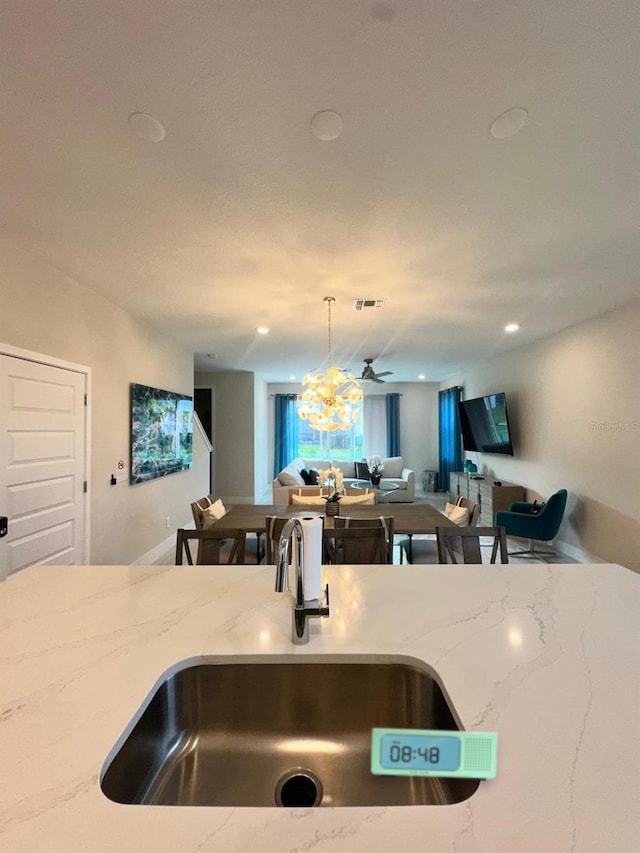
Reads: 8:48
